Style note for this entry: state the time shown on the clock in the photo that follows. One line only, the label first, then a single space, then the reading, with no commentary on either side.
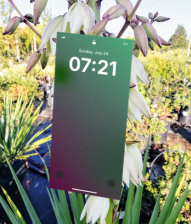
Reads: 7:21
